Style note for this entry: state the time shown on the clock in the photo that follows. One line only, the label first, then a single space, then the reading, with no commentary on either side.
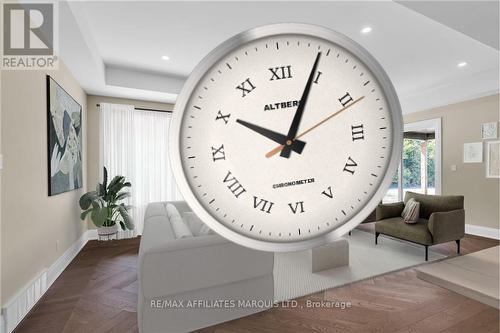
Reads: 10:04:11
